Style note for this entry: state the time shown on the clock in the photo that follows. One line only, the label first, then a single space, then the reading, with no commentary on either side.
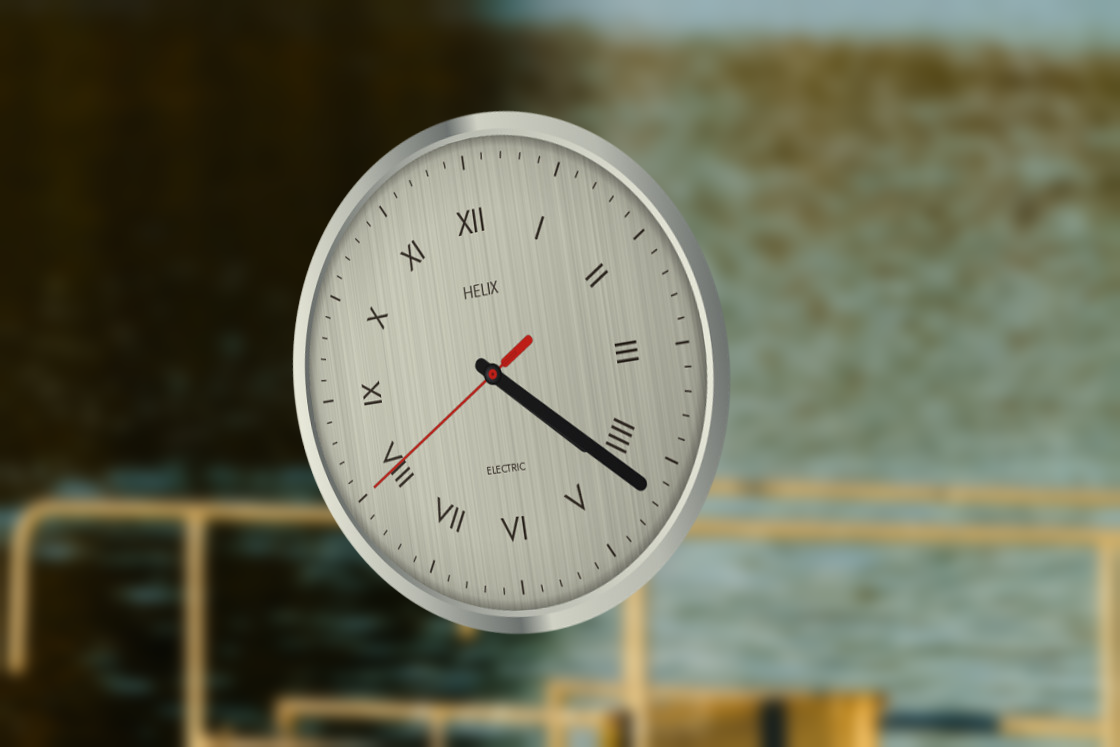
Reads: 4:21:40
